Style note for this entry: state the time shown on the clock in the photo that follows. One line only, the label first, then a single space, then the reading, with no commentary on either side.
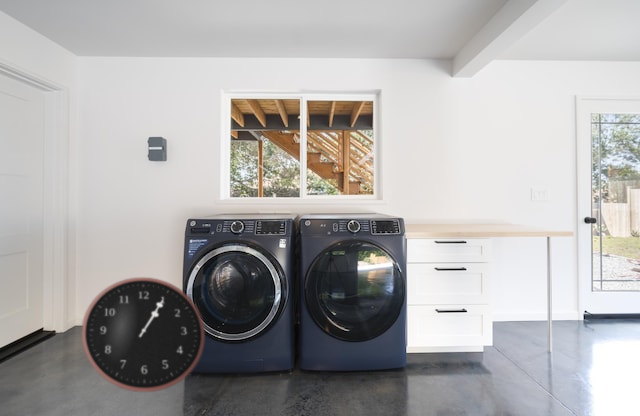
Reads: 1:05
